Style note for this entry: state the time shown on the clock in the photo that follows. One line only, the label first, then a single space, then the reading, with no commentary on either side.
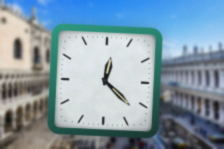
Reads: 12:22
